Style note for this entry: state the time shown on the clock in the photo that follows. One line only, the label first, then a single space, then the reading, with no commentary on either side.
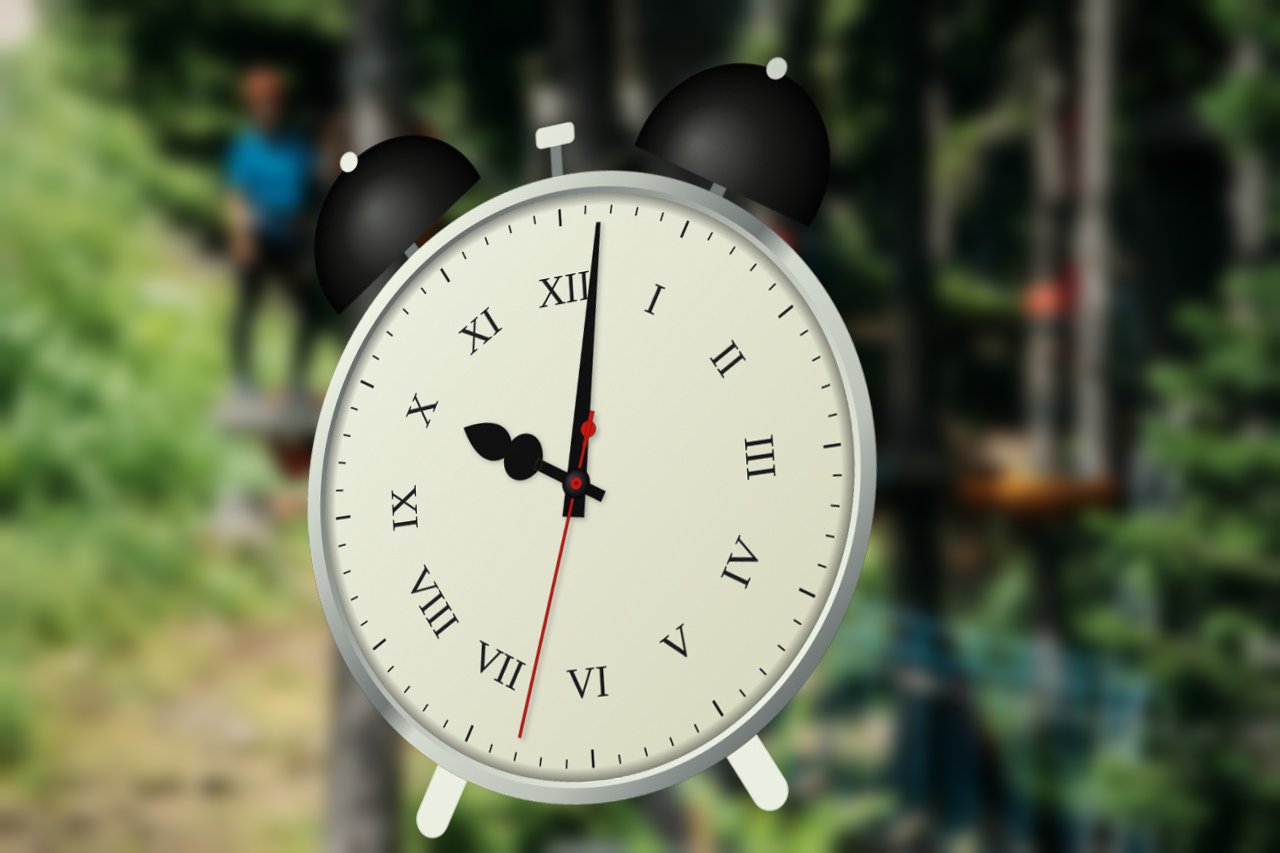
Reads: 10:01:33
